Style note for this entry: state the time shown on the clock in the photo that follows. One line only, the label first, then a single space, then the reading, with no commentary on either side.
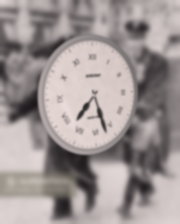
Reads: 7:27
